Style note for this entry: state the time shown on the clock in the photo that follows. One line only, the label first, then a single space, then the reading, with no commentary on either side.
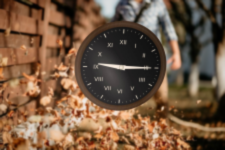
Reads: 9:15
